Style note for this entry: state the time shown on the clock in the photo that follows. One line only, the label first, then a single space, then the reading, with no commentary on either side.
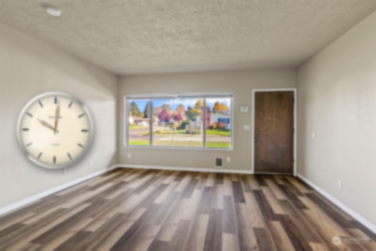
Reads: 10:01
